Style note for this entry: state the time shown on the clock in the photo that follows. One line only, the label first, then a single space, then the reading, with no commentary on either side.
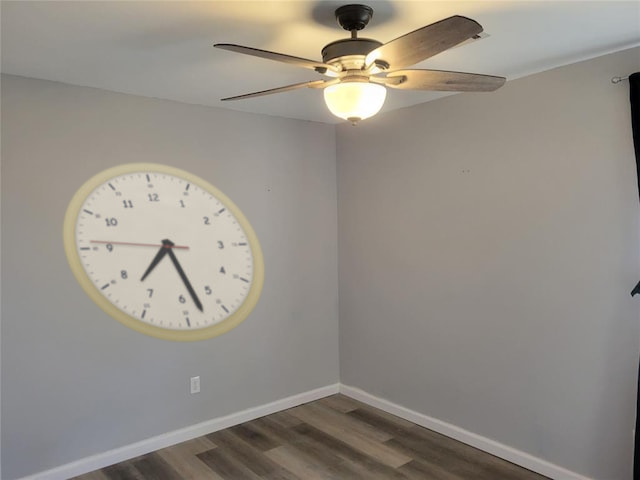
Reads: 7:27:46
